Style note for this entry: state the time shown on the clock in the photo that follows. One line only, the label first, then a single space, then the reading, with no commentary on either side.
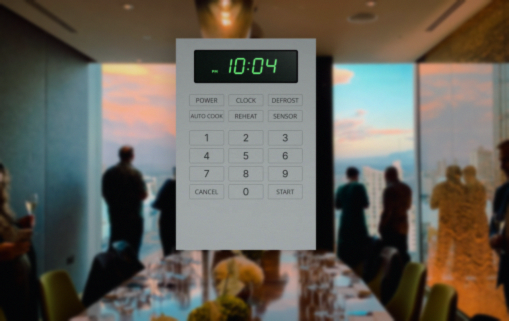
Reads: 10:04
